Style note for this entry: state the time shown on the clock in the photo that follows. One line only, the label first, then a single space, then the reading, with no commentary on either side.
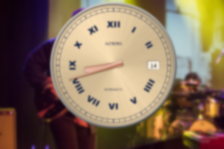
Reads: 8:42
